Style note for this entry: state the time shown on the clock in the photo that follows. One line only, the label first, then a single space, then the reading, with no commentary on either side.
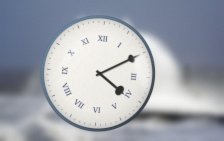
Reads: 4:10
